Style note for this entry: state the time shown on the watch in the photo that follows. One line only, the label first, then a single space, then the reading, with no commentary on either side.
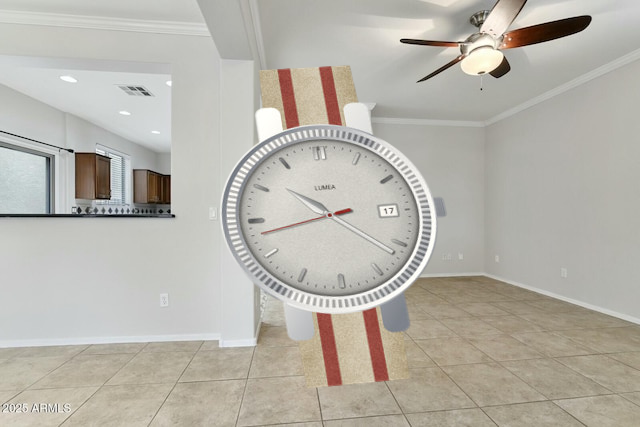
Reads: 10:21:43
